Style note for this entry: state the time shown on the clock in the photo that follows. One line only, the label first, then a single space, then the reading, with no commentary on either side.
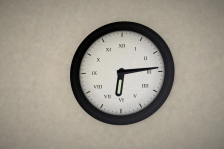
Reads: 6:14
